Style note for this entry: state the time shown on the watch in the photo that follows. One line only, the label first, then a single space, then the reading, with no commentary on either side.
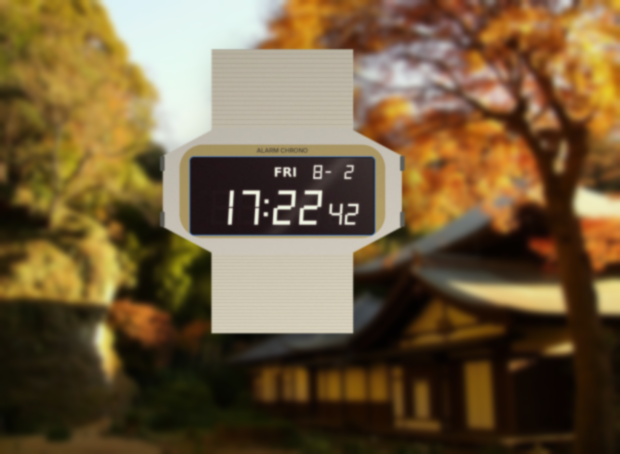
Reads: 17:22:42
